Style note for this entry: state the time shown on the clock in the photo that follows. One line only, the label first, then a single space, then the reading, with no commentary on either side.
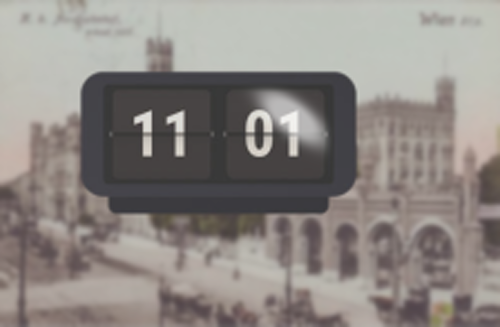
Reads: 11:01
